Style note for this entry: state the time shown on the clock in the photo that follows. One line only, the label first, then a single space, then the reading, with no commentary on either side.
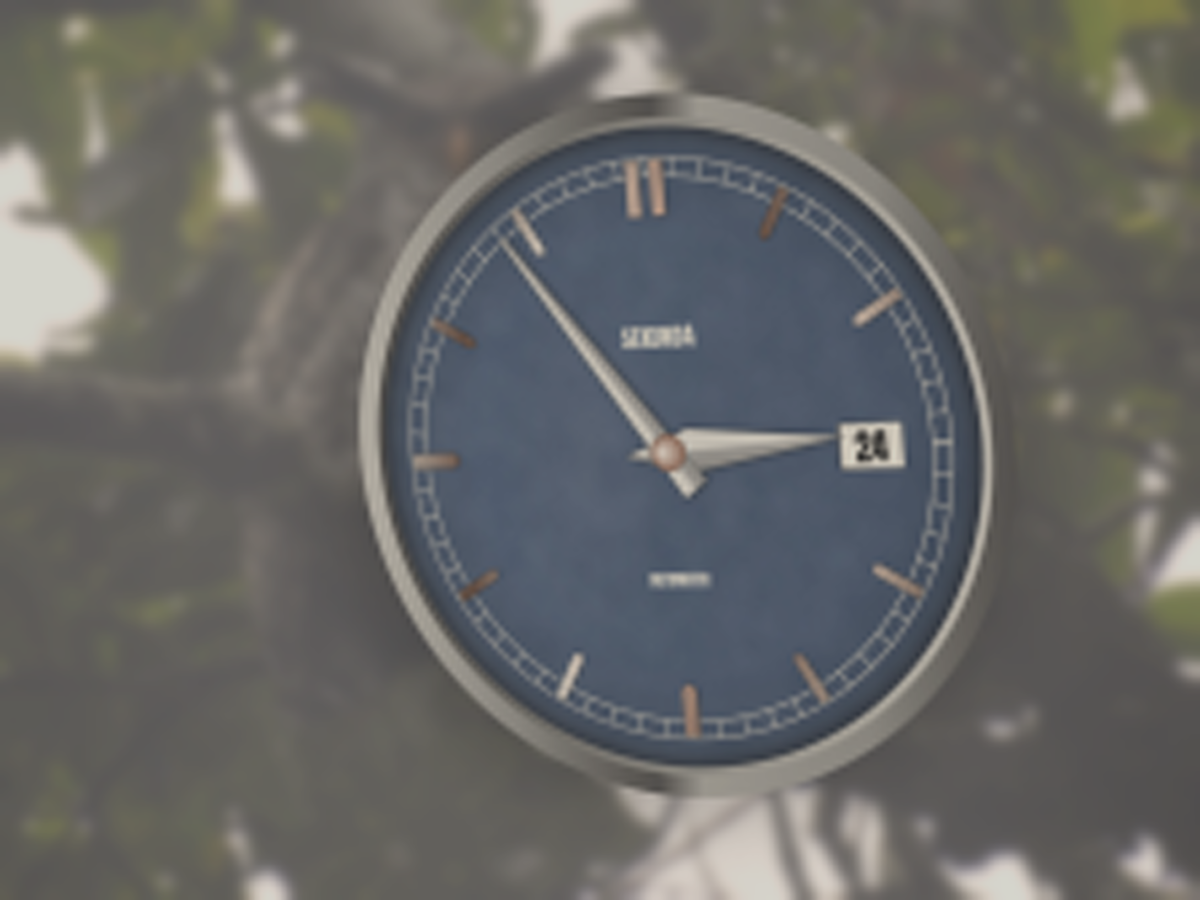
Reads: 2:54
